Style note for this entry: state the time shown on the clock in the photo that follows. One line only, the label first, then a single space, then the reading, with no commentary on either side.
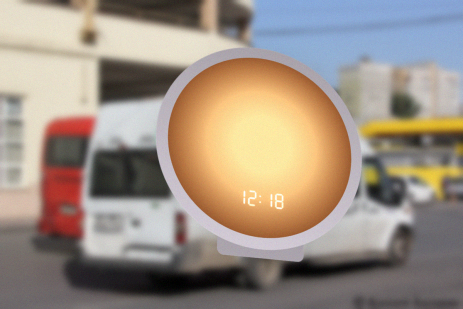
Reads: 12:18
